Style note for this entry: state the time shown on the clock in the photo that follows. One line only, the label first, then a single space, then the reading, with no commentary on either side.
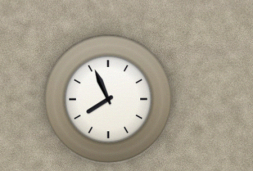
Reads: 7:56
